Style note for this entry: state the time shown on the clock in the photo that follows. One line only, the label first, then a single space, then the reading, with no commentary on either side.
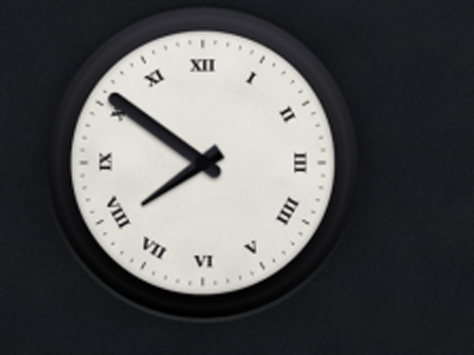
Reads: 7:51
